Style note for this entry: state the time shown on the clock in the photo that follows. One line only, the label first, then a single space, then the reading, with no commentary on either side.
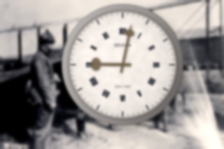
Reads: 9:02
